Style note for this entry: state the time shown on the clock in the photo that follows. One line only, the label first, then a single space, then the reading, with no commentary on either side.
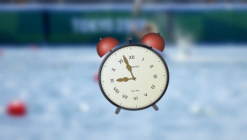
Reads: 8:57
